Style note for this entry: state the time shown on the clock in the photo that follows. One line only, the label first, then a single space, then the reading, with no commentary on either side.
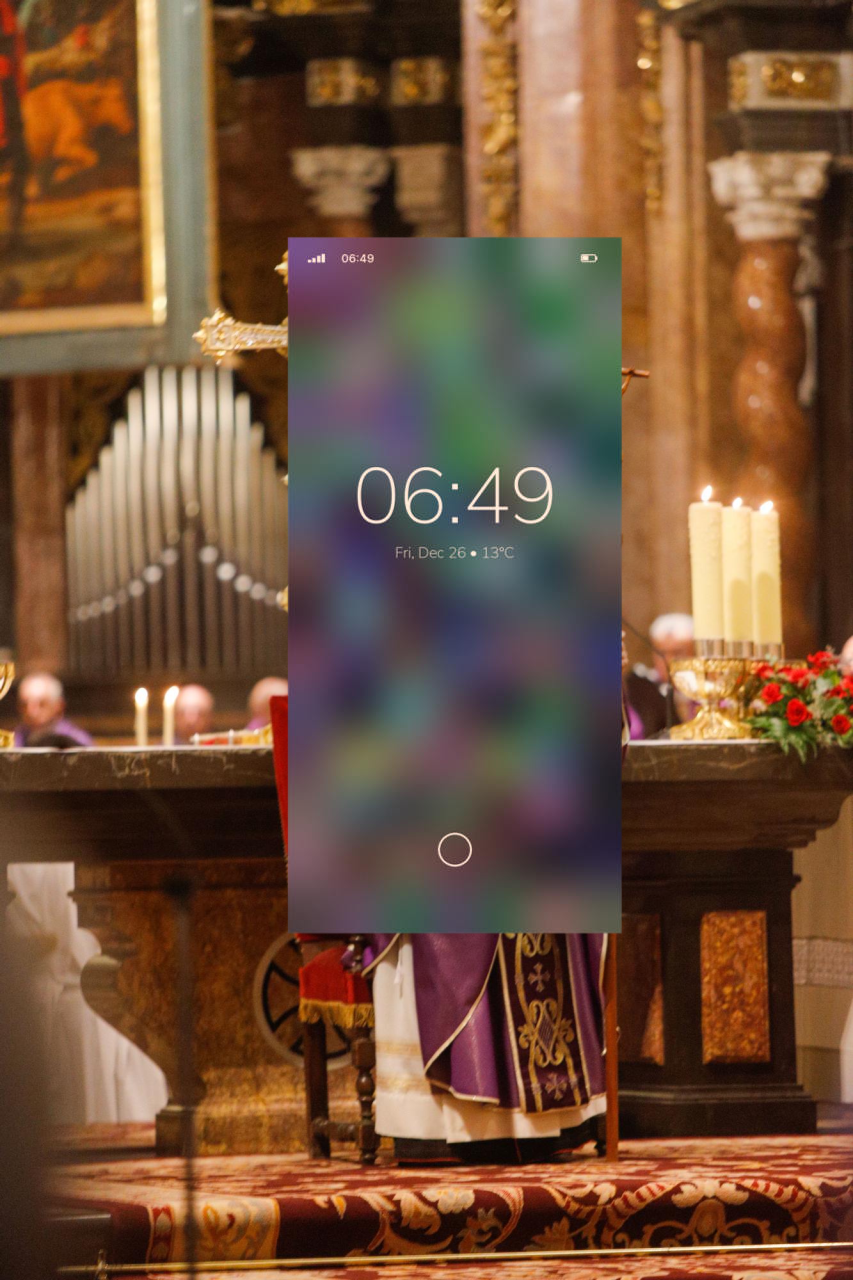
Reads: 6:49
